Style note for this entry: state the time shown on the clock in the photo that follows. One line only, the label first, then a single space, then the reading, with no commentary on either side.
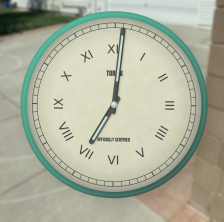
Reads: 7:01
